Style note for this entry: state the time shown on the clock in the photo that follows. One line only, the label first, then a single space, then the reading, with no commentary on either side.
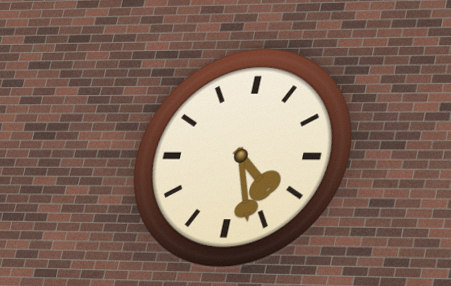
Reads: 4:27
